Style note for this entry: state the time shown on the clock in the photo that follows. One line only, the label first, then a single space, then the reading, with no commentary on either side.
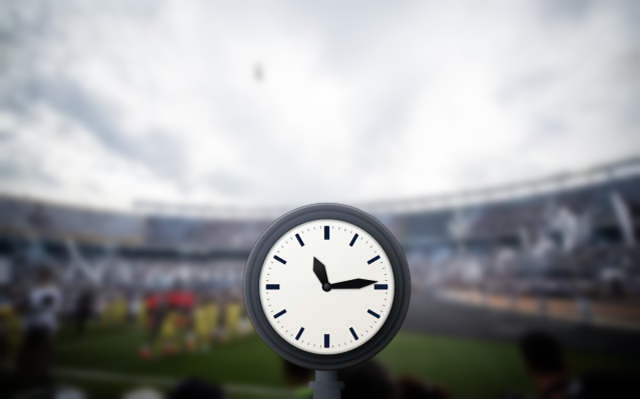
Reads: 11:14
